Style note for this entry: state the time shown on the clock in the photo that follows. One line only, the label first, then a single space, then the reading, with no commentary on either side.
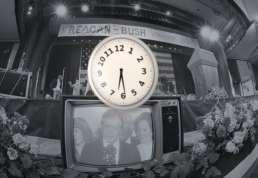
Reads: 6:29
